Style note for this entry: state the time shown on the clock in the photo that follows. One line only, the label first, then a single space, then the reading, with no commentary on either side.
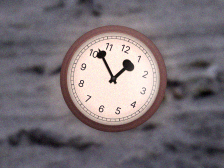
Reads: 12:52
